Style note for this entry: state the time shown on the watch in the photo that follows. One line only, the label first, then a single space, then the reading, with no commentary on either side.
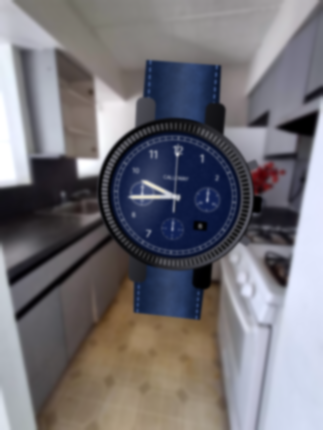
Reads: 9:44
